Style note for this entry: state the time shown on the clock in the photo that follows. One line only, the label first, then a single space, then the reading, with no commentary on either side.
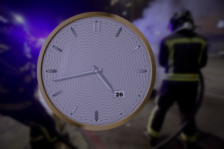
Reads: 4:43
